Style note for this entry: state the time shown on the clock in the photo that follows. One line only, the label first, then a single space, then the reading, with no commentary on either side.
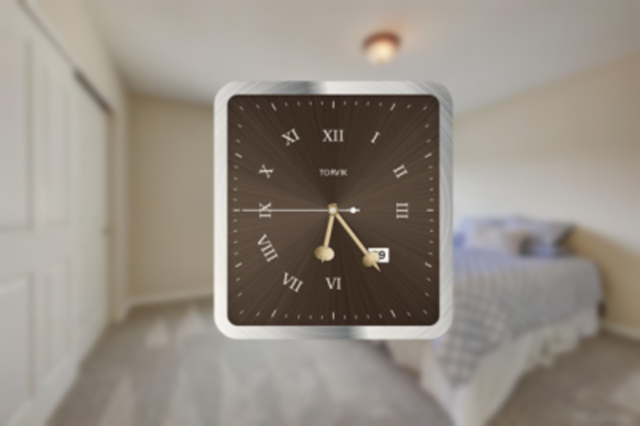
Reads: 6:23:45
